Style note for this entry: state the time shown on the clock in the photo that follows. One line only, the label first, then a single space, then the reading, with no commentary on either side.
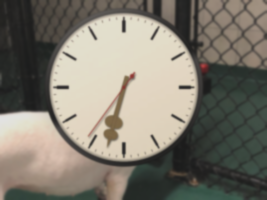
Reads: 6:32:36
